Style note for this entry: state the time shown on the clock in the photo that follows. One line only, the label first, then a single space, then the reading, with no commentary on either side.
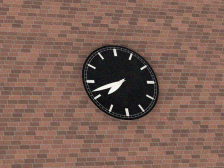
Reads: 7:42
